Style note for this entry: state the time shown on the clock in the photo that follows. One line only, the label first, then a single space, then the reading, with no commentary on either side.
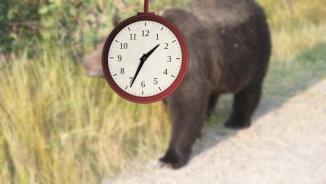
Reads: 1:34
